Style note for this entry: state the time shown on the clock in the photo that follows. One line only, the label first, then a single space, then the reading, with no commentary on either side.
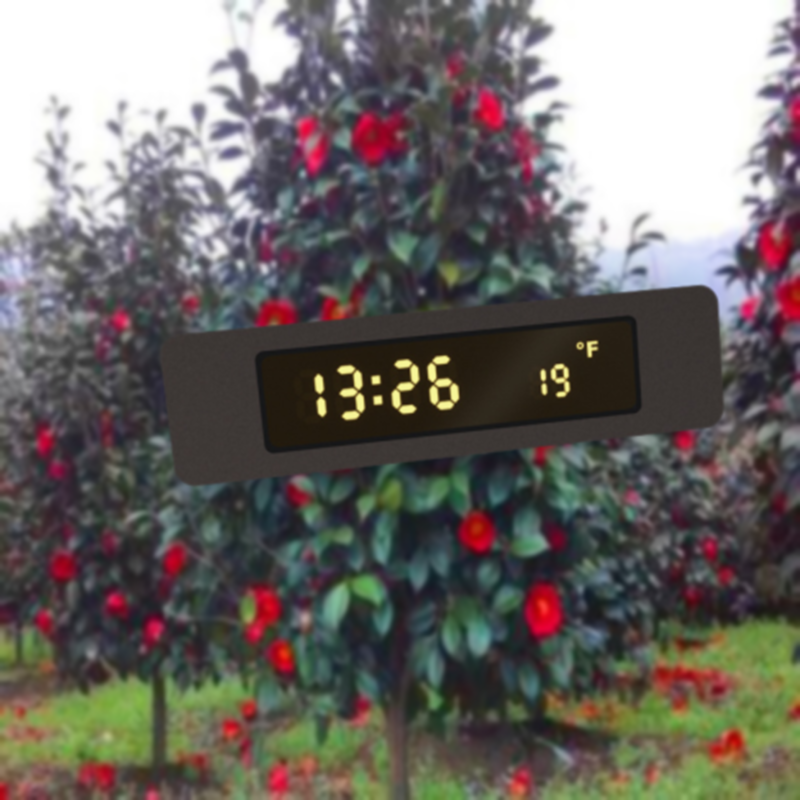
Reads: 13:26
